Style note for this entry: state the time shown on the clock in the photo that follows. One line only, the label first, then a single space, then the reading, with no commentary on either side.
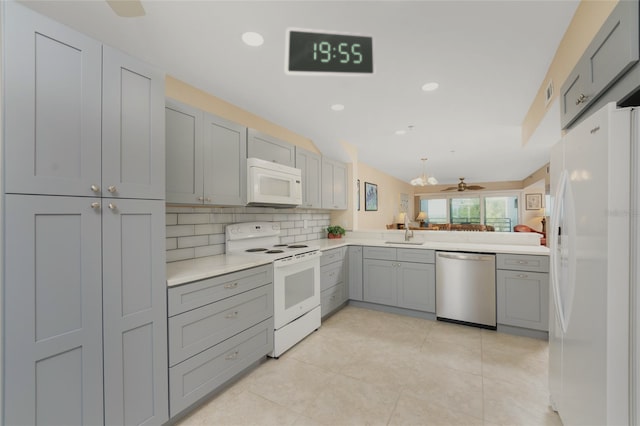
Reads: 19:55
